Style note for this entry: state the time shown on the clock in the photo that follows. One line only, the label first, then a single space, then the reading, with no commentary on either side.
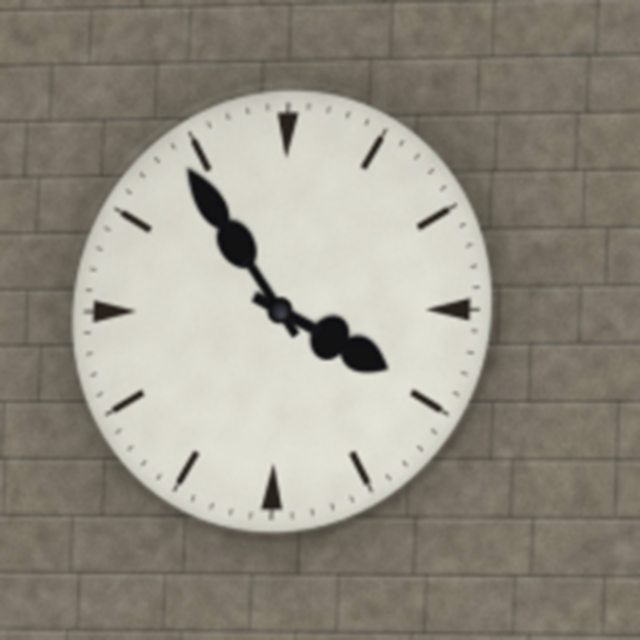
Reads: 3:54
